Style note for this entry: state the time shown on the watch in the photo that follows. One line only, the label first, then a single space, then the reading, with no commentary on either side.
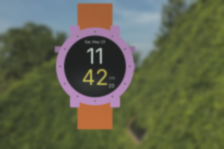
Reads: 11:42
